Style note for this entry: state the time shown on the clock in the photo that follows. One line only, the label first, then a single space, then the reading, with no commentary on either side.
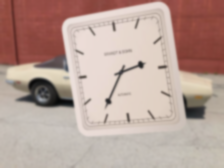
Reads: 2:36
